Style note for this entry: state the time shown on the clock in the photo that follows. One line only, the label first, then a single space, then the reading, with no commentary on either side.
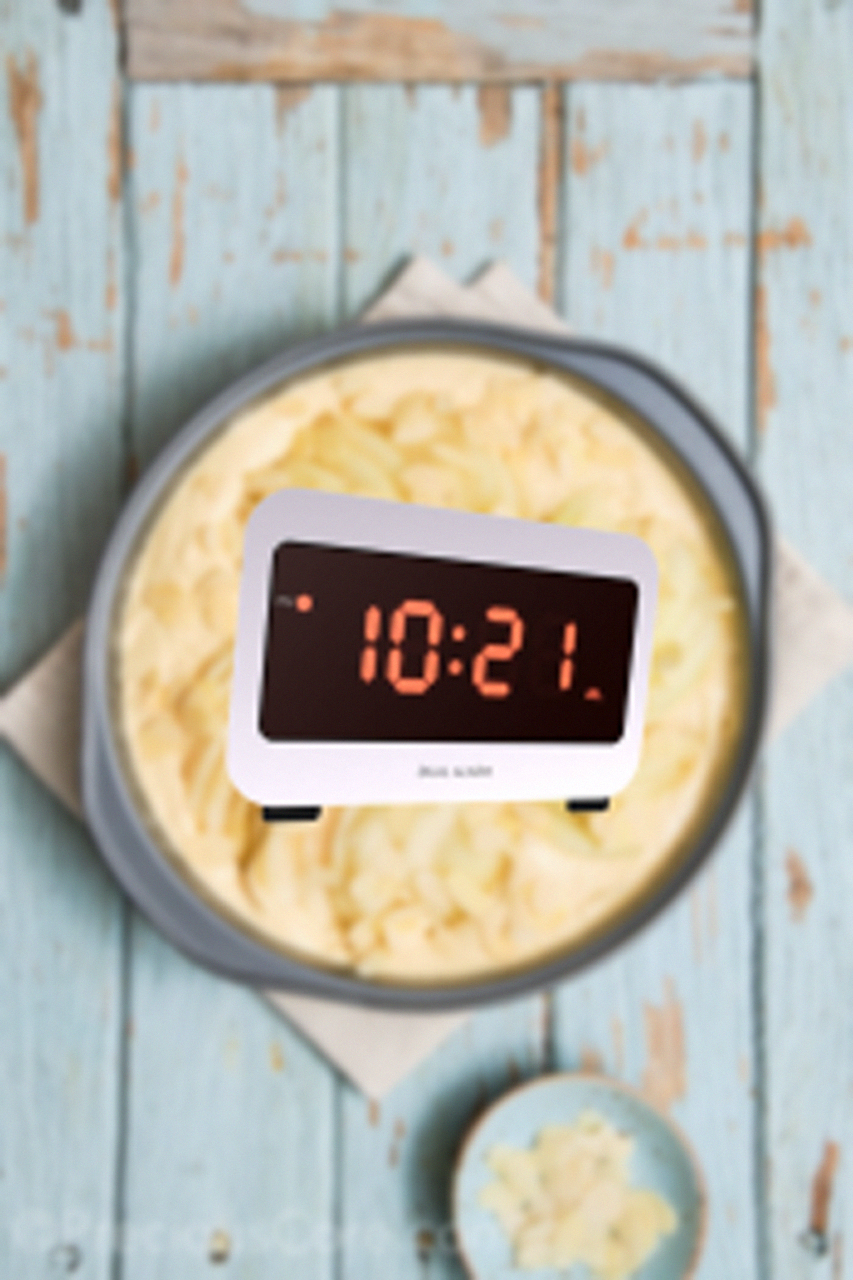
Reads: 10:21
